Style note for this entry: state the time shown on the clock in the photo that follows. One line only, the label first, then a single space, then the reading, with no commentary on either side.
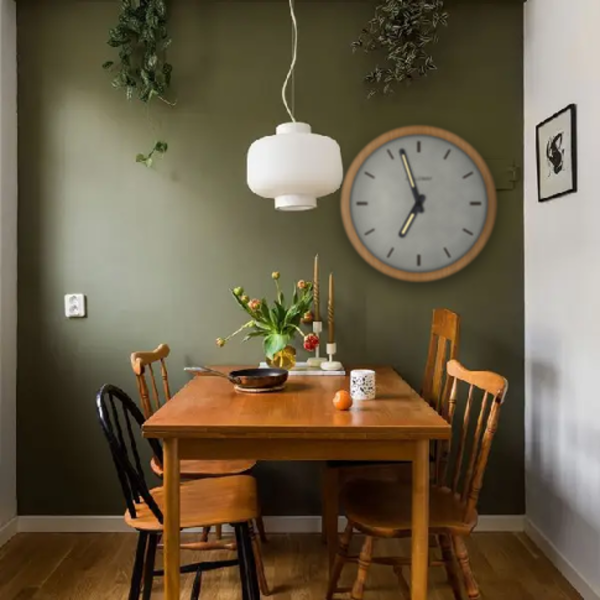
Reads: 6:57
